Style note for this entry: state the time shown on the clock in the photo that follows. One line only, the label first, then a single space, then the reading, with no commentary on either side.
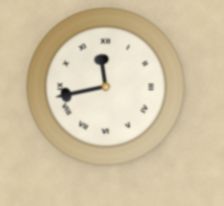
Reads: 11:43
